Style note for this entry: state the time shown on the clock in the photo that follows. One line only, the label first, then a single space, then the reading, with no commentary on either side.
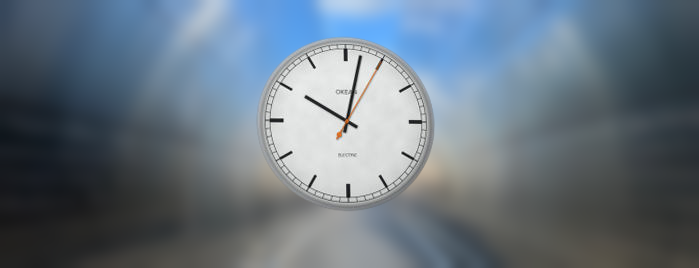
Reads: 10:02:05
